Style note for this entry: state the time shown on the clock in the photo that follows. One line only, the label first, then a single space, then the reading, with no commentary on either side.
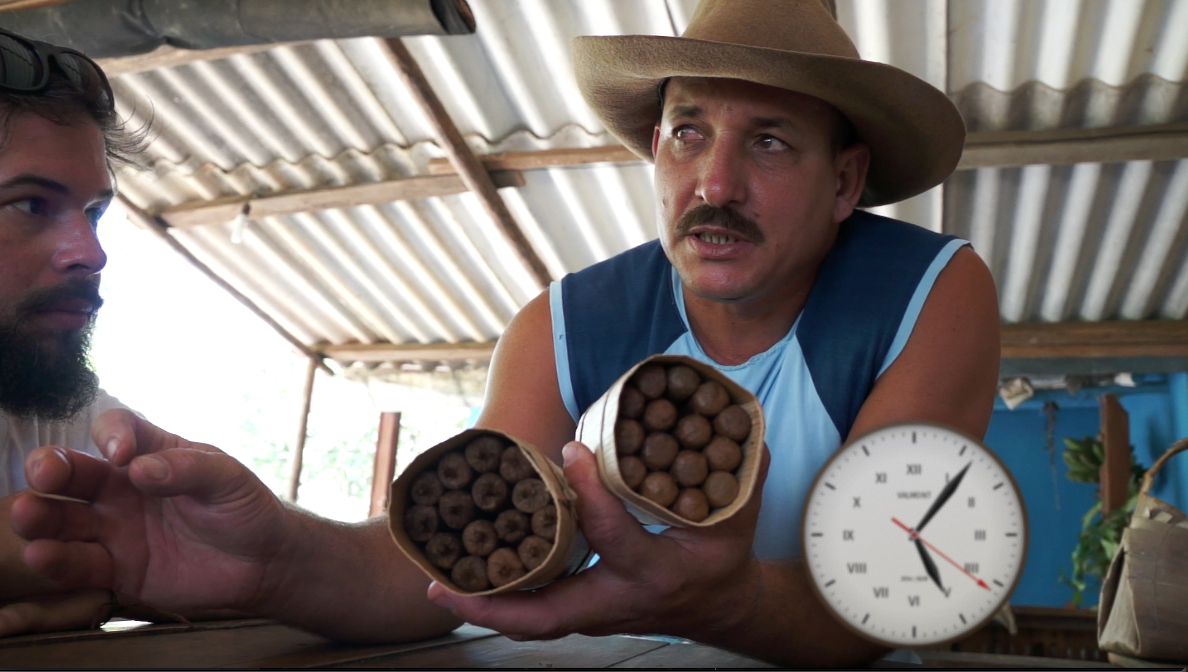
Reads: 5:06:21
